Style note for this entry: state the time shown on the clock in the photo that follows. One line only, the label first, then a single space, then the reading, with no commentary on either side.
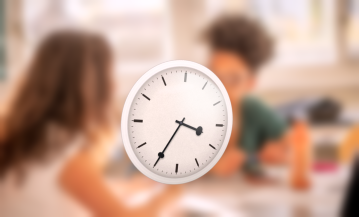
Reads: 3:35
